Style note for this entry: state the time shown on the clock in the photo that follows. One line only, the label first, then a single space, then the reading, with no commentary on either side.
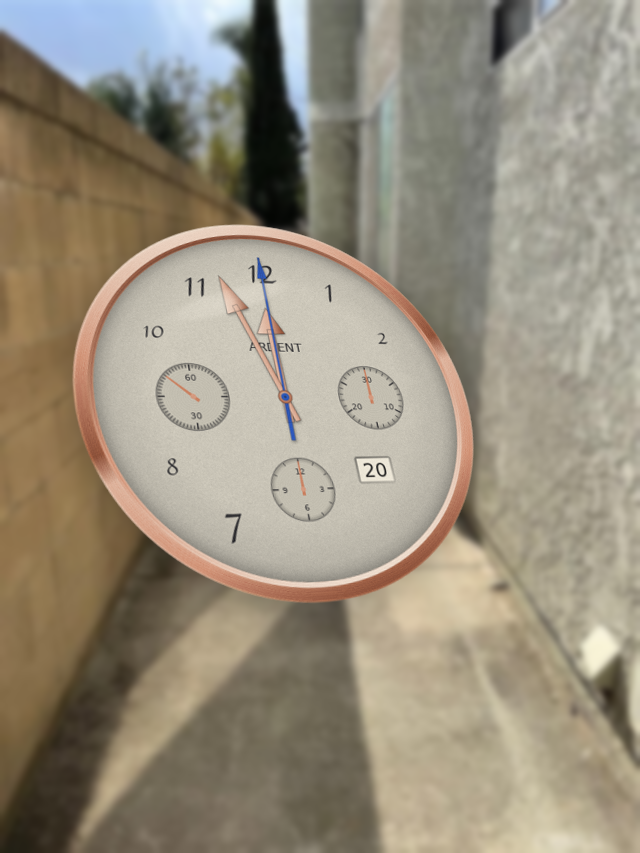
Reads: 11:56:52
